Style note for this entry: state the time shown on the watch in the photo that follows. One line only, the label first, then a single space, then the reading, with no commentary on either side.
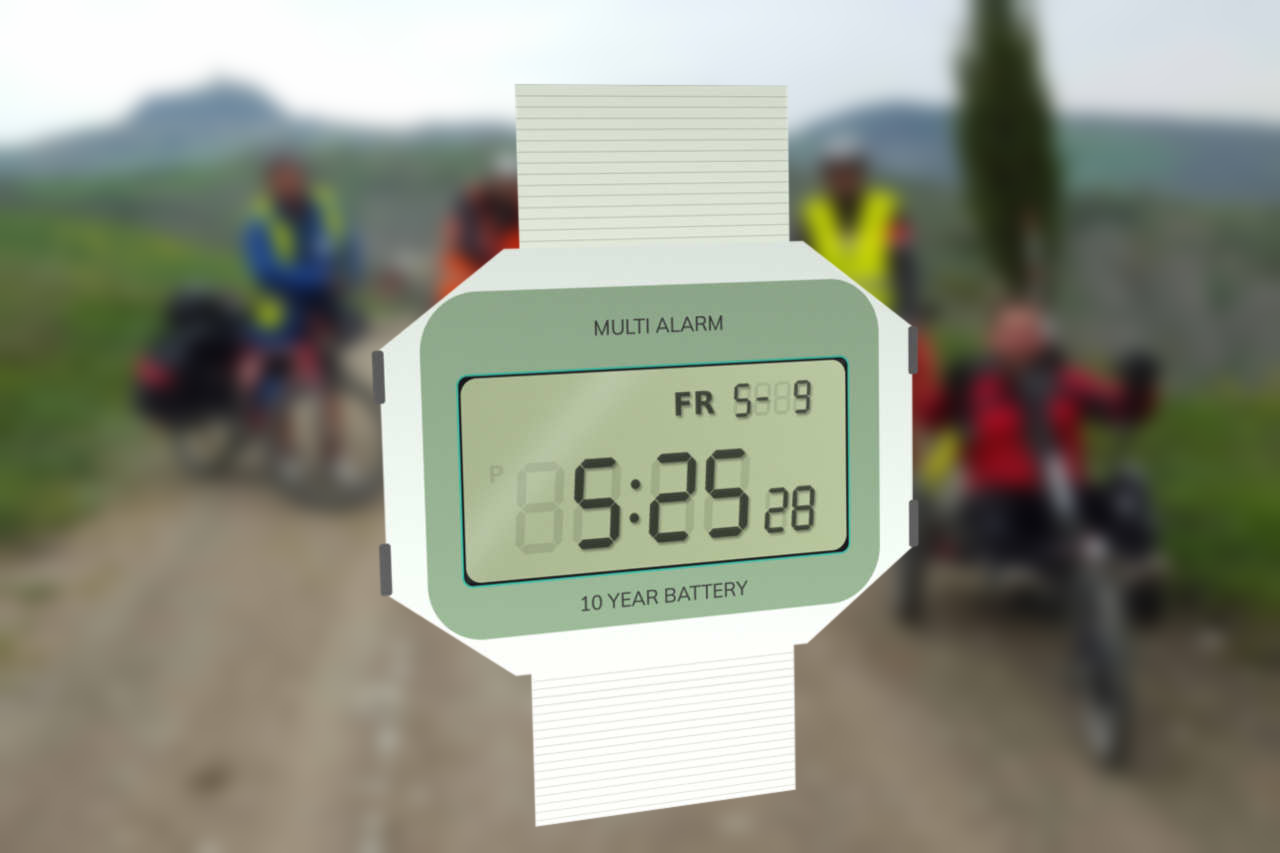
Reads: 5:25:28
